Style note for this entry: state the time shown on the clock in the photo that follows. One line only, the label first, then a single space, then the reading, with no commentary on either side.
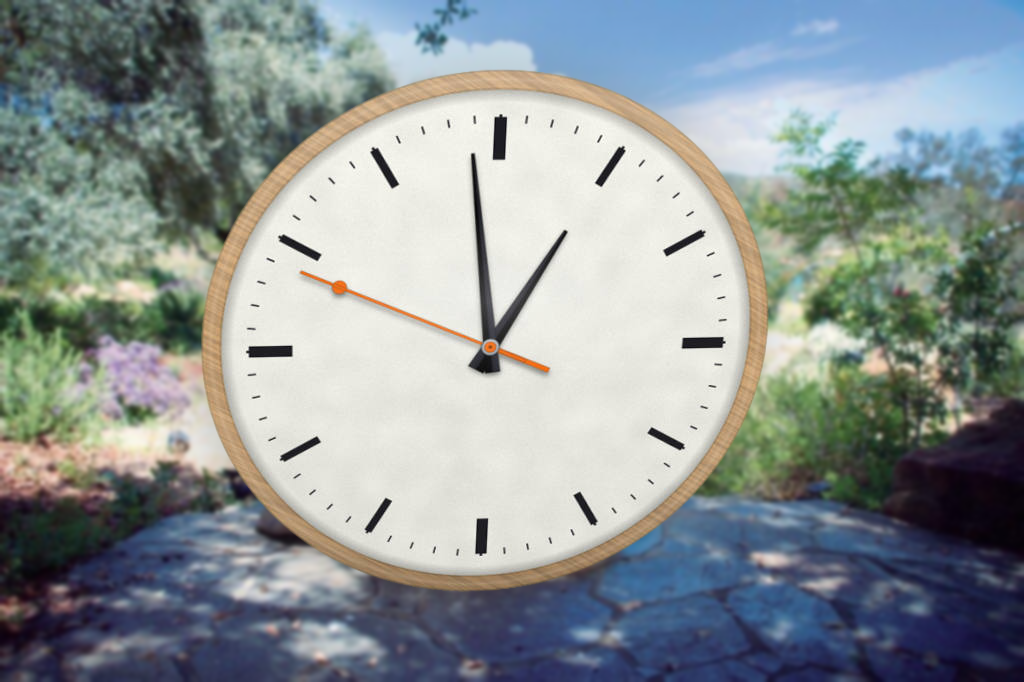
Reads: 12:58:49
